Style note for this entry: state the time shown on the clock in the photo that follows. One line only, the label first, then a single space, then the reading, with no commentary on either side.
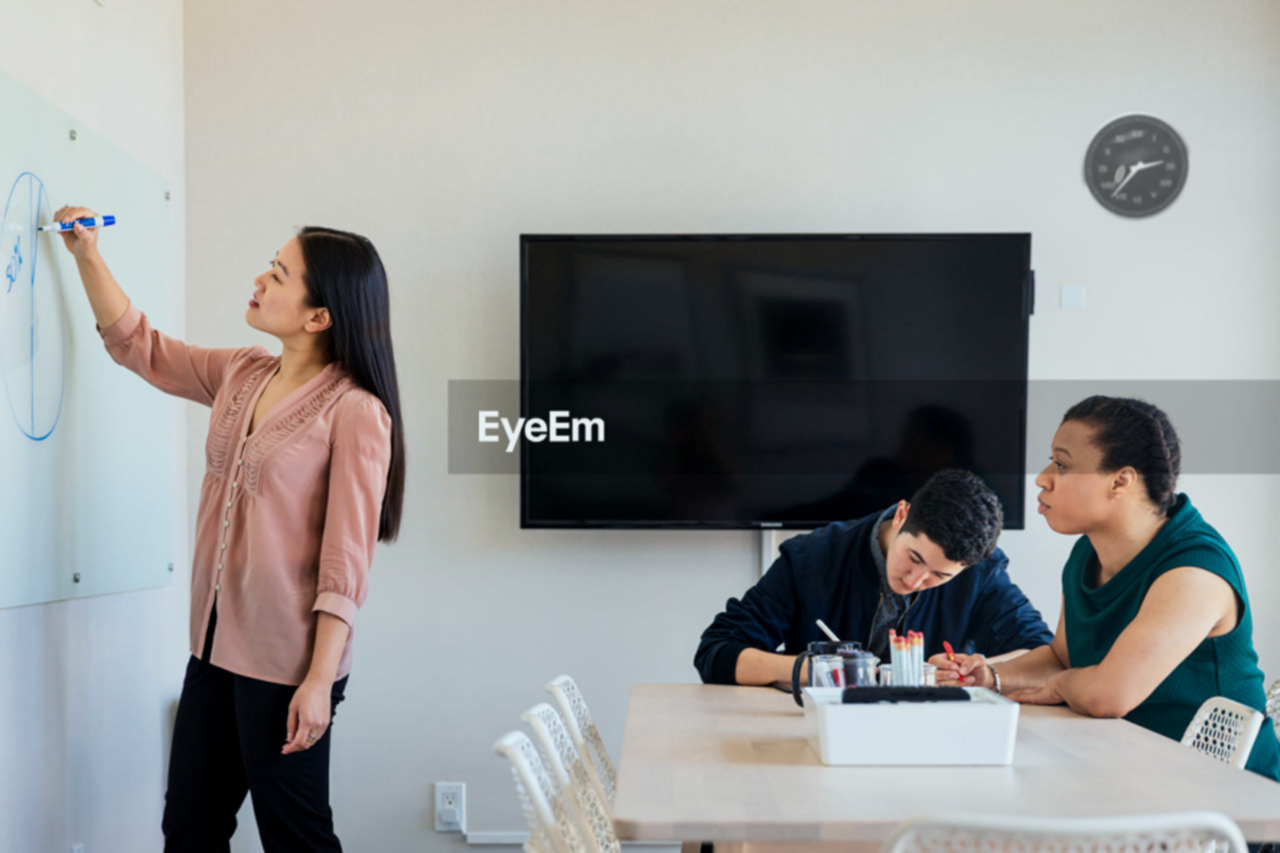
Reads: 2:37
